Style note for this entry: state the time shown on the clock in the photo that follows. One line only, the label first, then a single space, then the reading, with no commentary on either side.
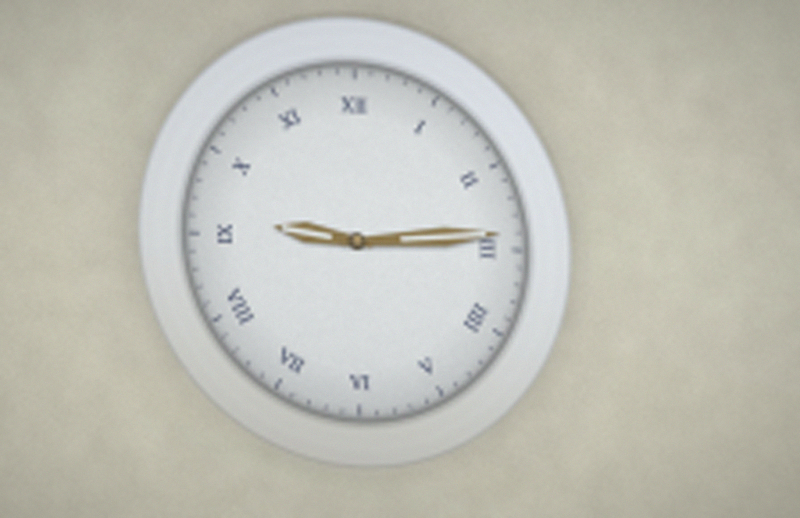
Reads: 9:14
